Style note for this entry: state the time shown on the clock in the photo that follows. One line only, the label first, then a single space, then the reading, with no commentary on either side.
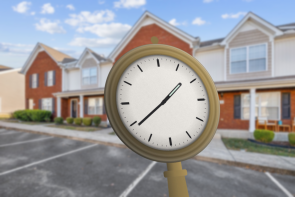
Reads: 1:39
